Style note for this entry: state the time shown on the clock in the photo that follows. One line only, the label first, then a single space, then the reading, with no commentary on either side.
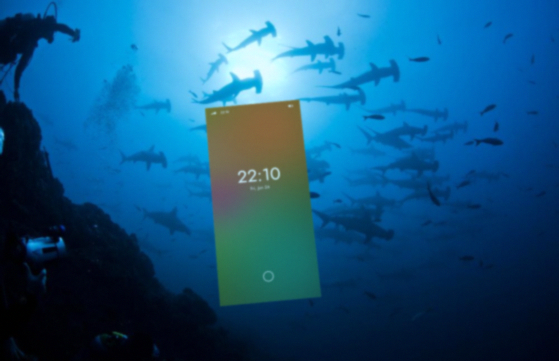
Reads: 22:10
